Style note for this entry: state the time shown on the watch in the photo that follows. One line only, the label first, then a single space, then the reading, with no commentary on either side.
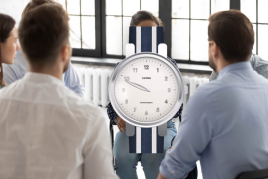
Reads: 9:49
